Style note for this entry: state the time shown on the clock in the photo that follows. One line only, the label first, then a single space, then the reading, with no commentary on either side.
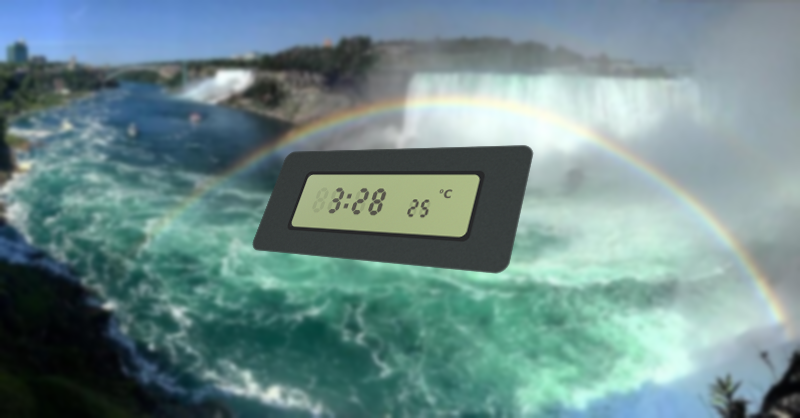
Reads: 3:28
